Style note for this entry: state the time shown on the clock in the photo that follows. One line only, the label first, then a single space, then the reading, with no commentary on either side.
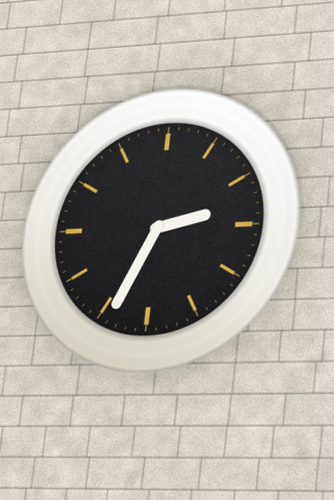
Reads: 2:34
